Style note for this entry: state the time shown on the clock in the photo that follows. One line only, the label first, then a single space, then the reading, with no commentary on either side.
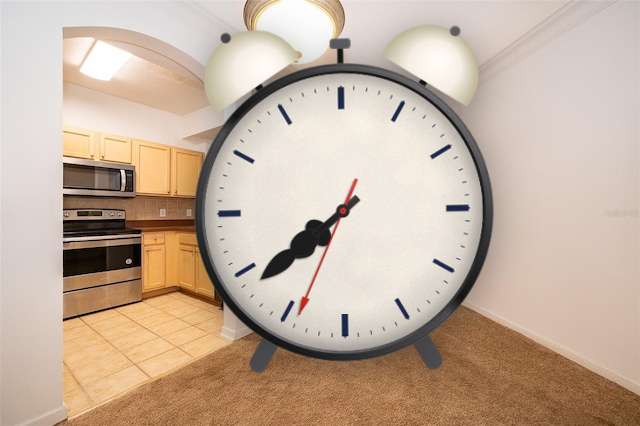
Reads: 7:38:34
